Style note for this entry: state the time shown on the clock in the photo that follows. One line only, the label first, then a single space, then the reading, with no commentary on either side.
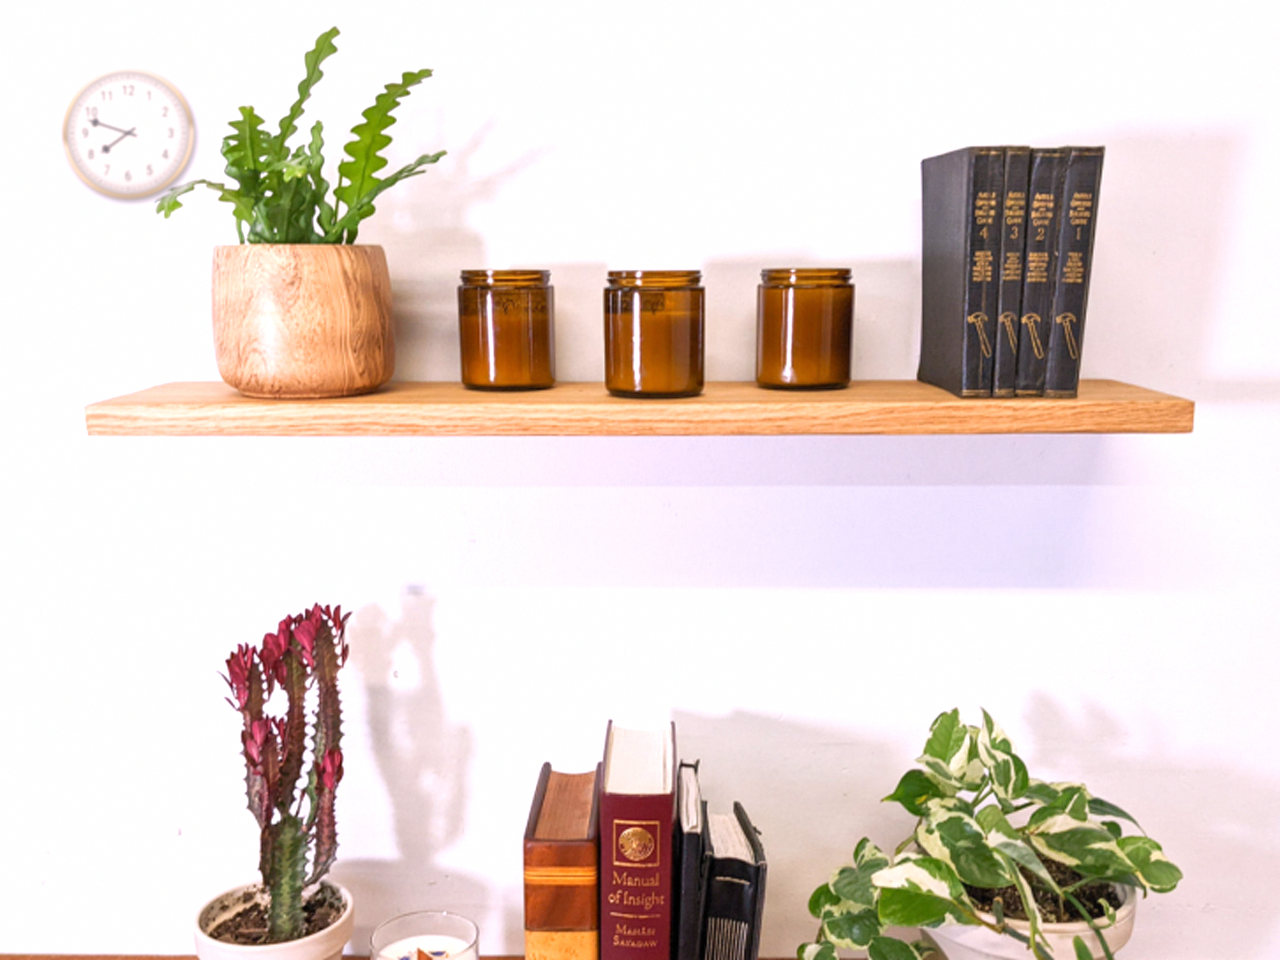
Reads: 7:48
